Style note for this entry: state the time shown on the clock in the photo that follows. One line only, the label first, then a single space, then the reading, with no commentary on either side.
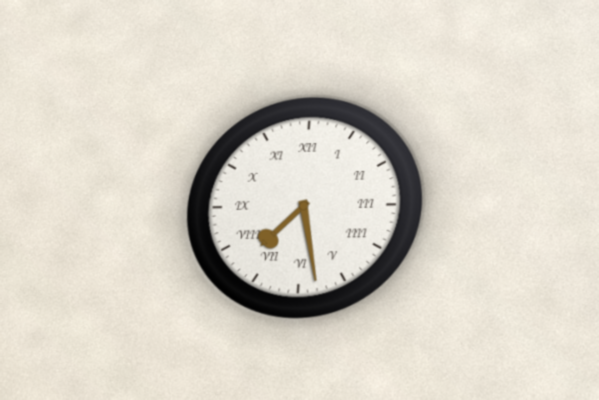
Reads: 7:28
